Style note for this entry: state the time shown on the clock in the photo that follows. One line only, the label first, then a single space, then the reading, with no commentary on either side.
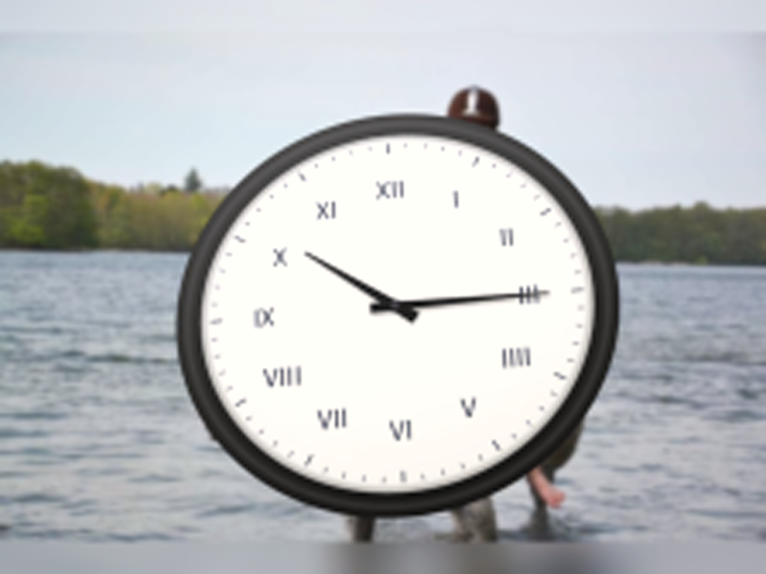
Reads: 10:15
